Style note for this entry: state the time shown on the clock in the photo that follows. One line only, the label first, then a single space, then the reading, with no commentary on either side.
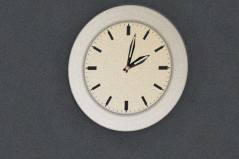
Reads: 2:02
